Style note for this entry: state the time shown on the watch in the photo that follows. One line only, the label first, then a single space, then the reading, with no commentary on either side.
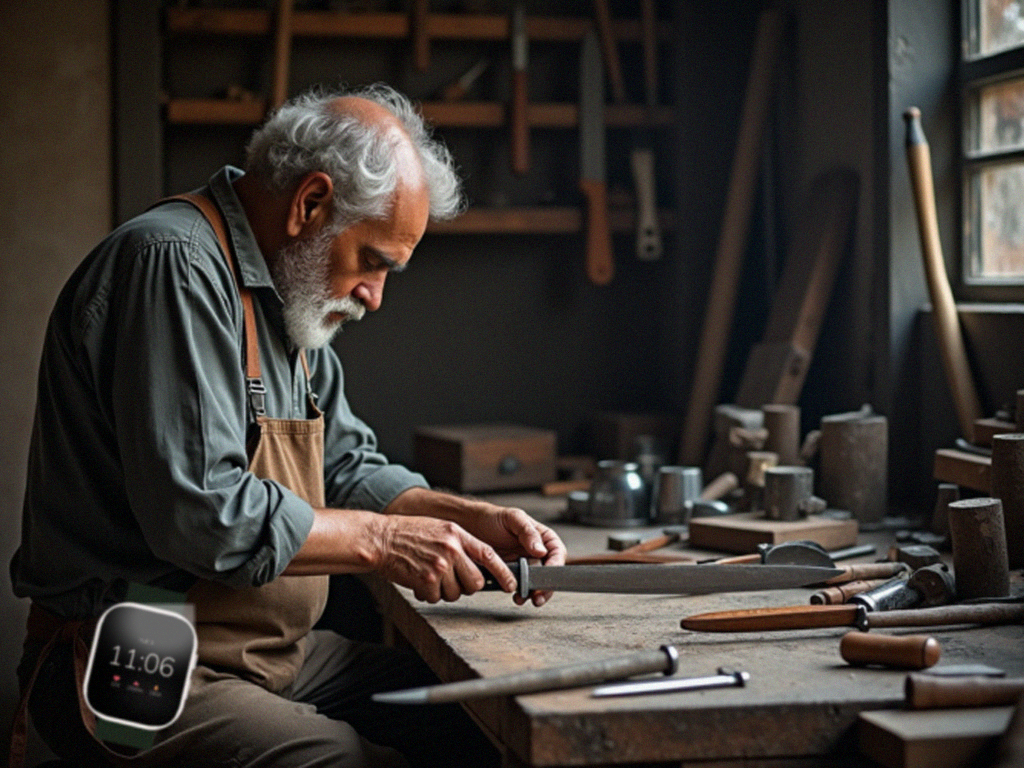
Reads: 11:06
